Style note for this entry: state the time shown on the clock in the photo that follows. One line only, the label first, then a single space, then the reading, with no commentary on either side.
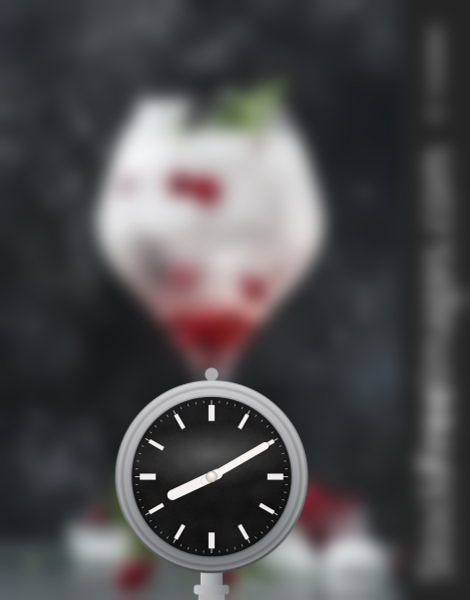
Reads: 8:10
